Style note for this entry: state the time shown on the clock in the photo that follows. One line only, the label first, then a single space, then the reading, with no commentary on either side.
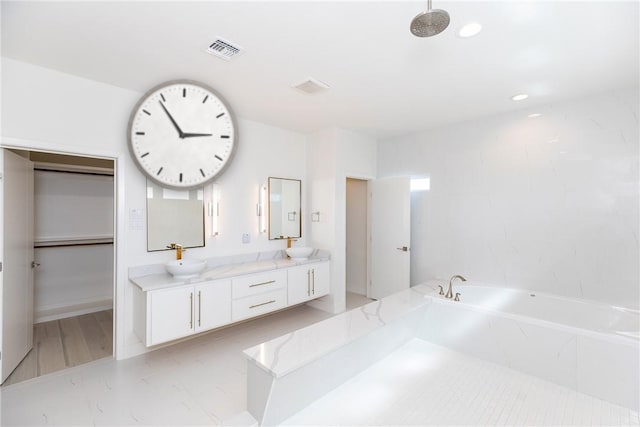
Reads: 2:54
